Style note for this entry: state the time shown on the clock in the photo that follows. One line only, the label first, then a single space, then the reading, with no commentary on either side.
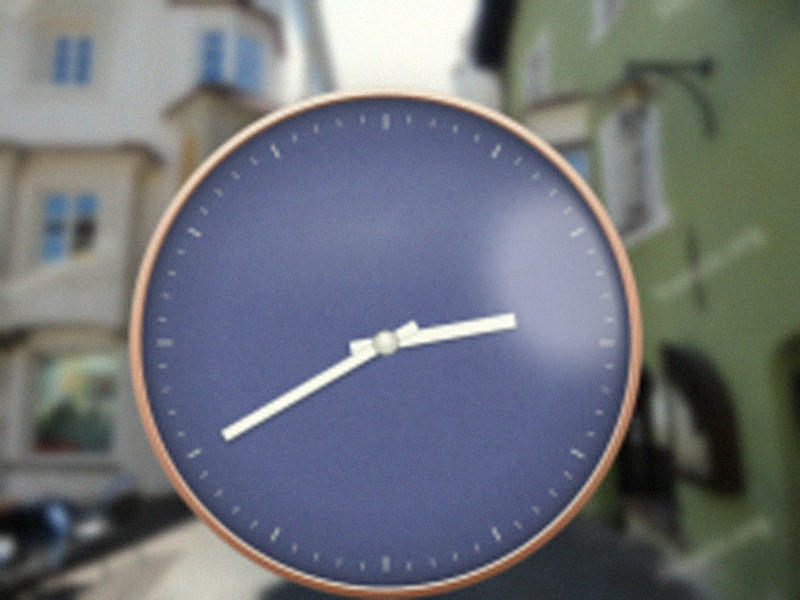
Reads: 2:40
